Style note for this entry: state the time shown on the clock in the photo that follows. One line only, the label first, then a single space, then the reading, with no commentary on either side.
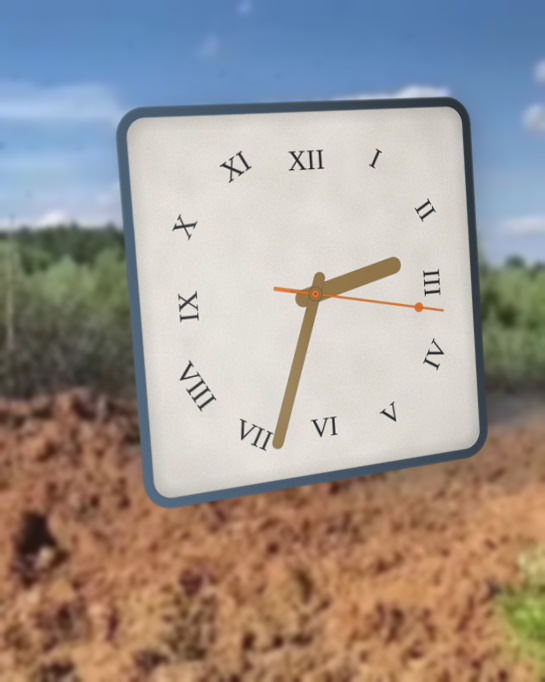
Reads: 2:33:17
